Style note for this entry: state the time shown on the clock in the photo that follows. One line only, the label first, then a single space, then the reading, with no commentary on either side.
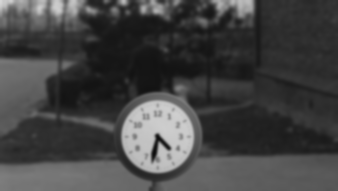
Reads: 4:32
